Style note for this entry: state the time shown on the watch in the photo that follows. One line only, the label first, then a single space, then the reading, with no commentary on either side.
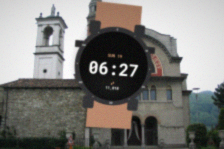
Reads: 6:27
